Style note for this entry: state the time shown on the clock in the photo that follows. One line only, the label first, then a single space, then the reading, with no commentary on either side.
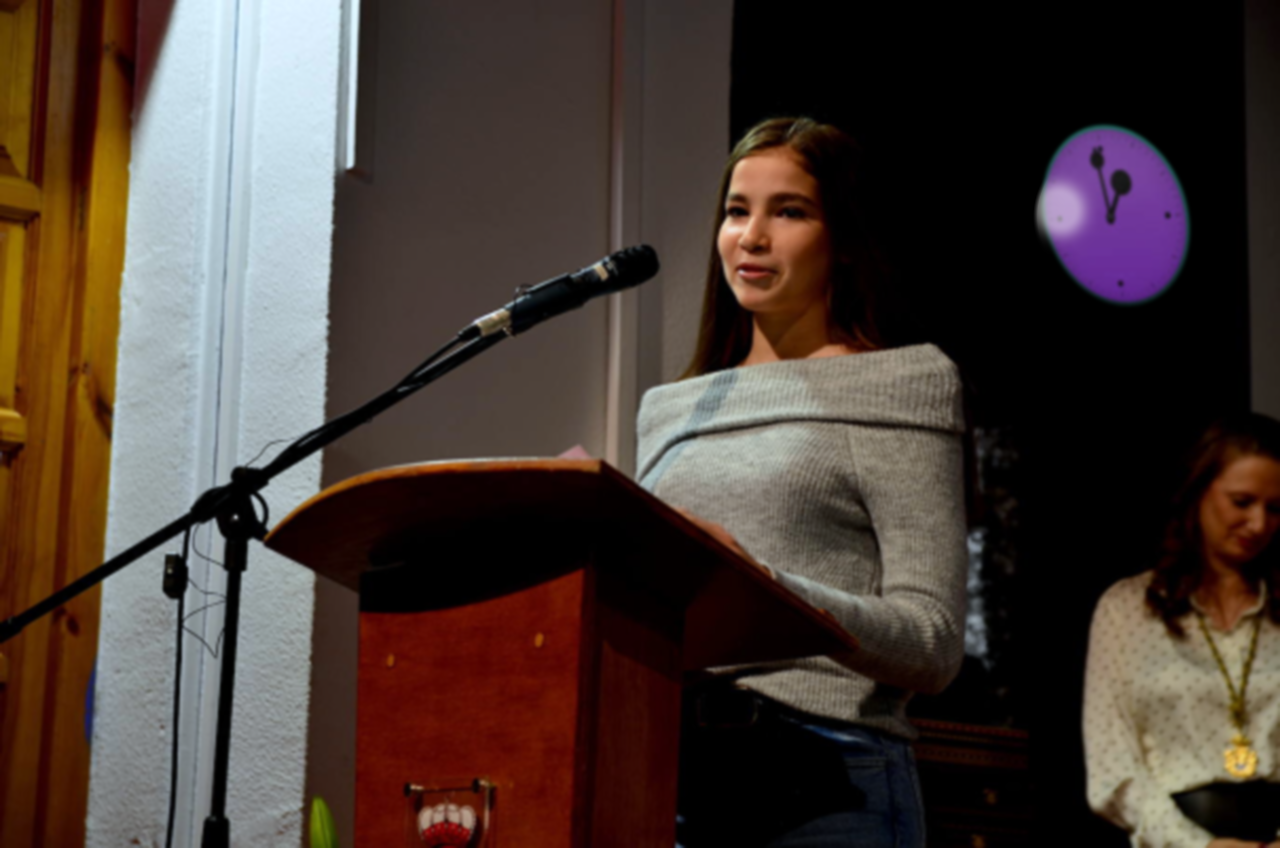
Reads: 12:59
